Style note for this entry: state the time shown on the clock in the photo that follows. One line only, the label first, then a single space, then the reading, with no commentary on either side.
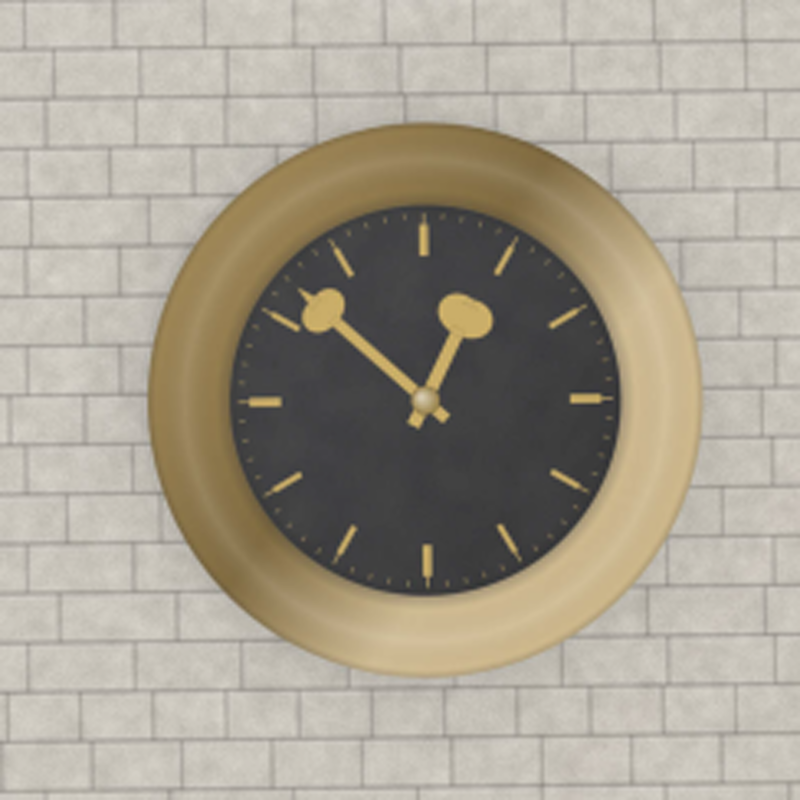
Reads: 12:52
